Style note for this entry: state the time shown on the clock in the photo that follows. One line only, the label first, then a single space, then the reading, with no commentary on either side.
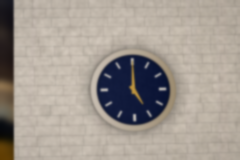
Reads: 5:00
